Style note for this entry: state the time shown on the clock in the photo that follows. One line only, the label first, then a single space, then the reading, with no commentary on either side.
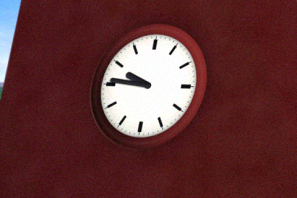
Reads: 9:46
